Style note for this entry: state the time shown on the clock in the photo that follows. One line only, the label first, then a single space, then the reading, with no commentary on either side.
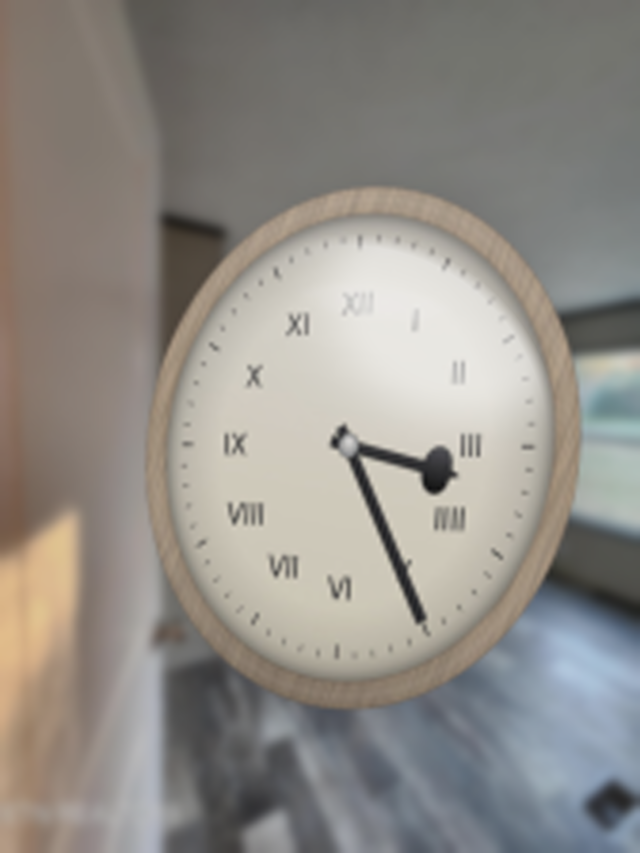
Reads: 3:25
